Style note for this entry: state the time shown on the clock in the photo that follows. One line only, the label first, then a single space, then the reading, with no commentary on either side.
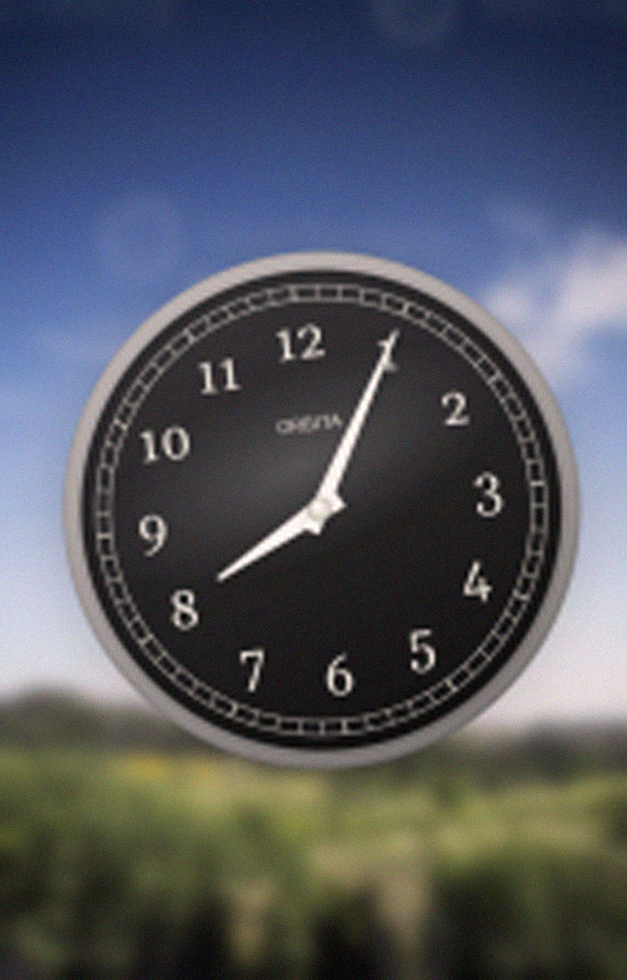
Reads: 8:05
